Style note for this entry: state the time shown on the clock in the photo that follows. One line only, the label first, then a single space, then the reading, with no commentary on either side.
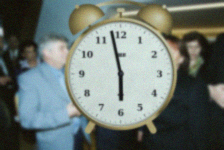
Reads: 5:58
